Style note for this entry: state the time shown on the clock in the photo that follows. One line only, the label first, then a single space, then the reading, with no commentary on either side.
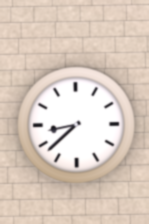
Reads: 8:38
